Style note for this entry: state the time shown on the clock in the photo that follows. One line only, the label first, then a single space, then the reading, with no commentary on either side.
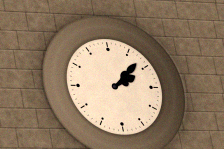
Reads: 2:08
